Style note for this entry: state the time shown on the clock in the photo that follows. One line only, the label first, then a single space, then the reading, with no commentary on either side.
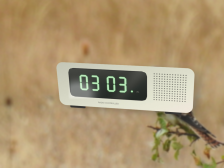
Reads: 3:03
